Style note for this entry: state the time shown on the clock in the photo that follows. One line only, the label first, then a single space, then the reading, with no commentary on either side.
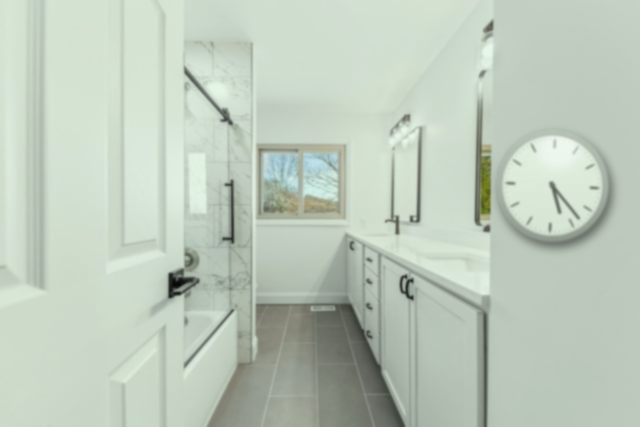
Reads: 5:23
